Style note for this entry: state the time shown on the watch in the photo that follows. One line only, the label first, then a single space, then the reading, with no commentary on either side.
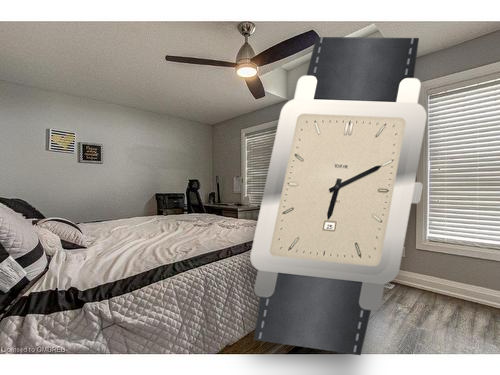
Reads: 6:10
